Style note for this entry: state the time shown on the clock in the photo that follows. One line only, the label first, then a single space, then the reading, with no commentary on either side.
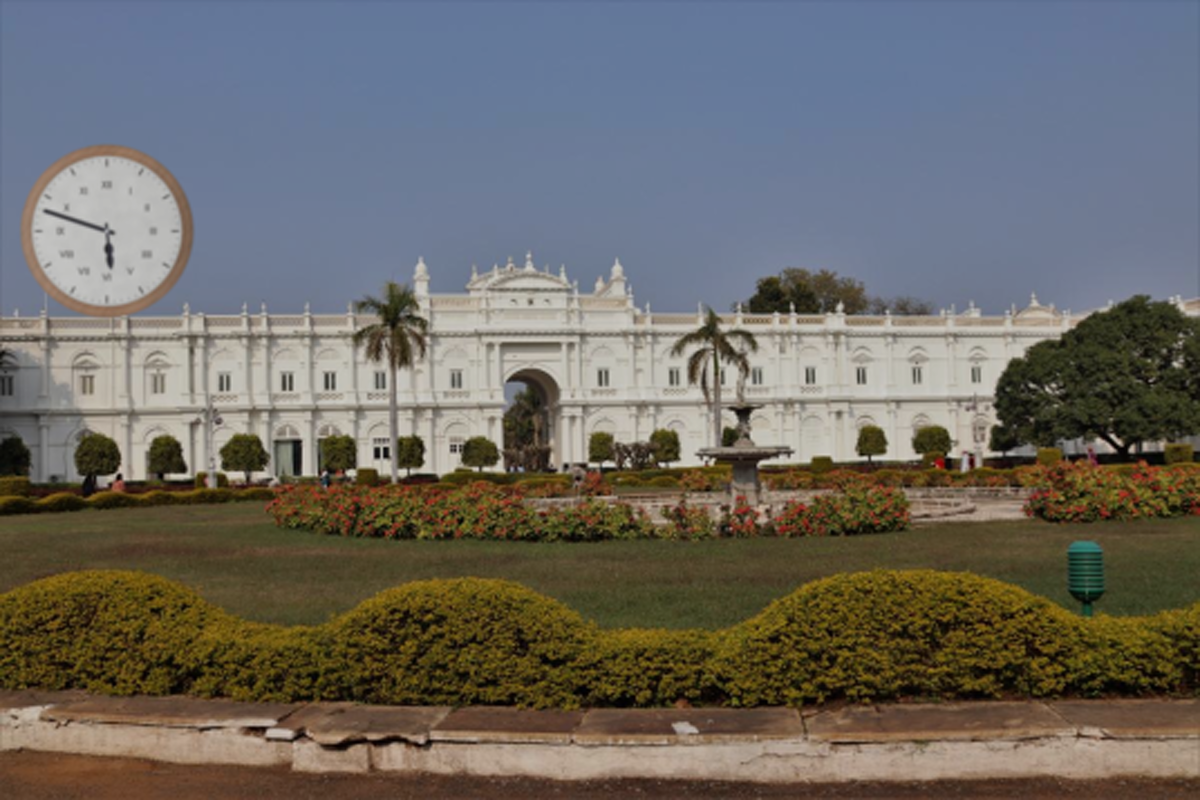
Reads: 5:48
